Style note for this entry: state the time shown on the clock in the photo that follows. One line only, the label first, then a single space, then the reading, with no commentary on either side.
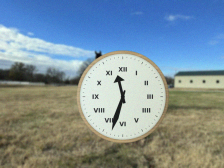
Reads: 11:33
